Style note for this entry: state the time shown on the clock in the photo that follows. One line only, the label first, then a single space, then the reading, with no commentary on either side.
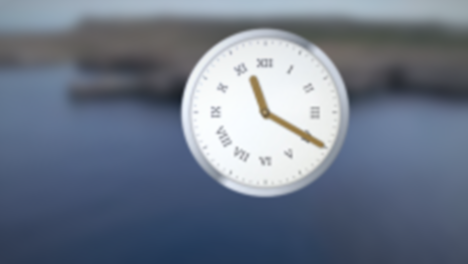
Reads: 11:20
